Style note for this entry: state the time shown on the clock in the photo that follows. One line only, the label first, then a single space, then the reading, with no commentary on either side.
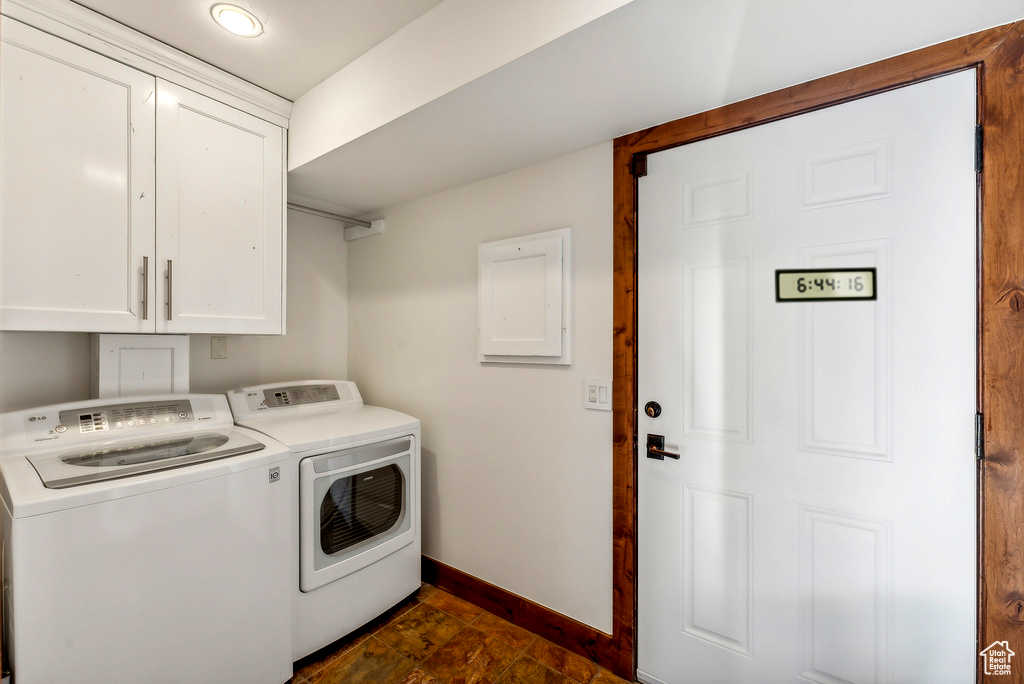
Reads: 6:44:16
